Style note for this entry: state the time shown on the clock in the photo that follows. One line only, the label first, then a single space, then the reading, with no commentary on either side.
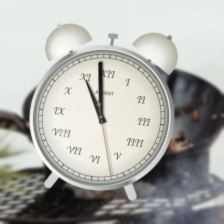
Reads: 10:58:27
